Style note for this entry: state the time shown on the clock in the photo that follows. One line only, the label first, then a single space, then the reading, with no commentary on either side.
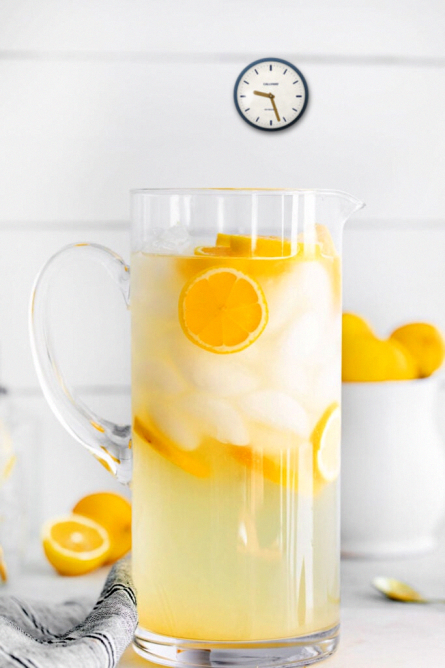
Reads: 9:27
